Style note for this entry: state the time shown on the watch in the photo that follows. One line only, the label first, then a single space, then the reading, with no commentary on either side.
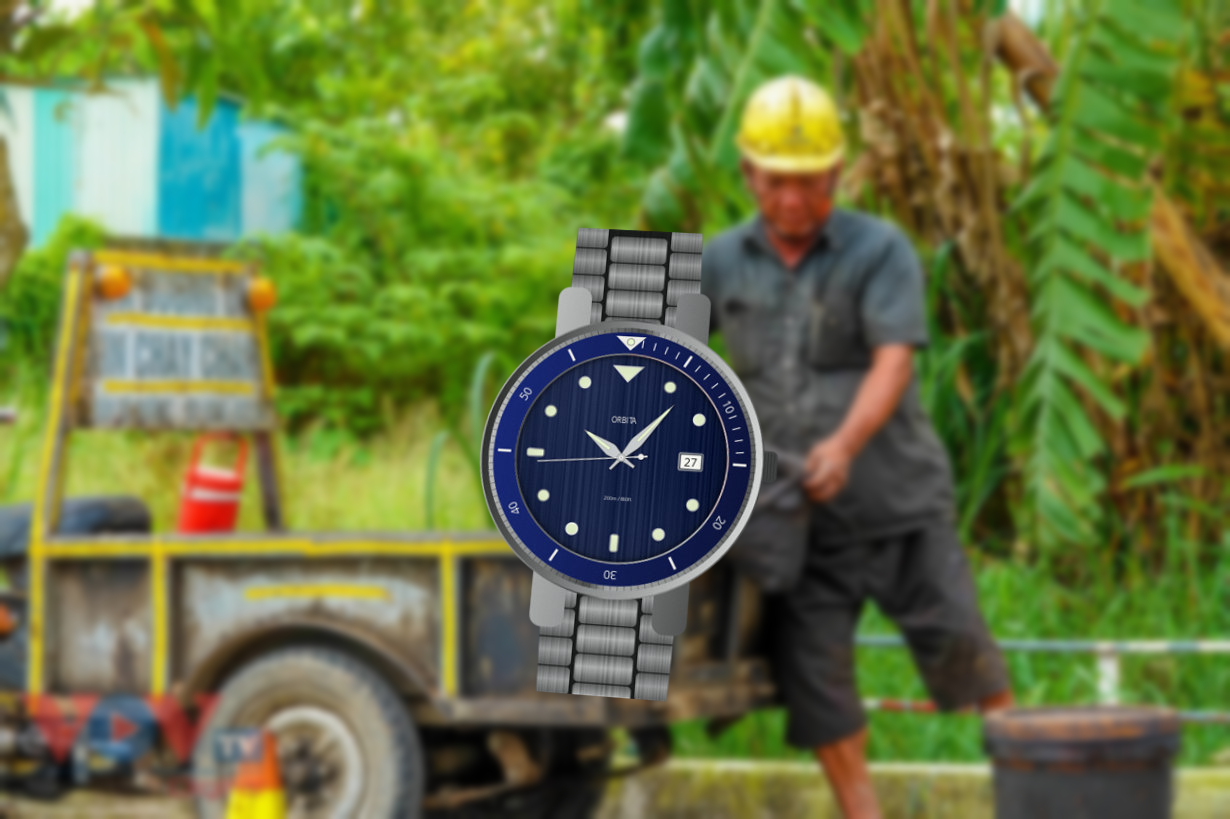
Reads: 10:06:44
